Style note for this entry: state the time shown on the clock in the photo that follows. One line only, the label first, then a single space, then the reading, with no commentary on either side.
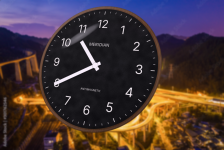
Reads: 10:40
